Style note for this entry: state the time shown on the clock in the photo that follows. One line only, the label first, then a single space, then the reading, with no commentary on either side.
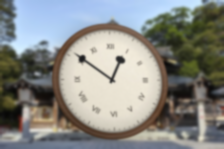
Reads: 12:51
